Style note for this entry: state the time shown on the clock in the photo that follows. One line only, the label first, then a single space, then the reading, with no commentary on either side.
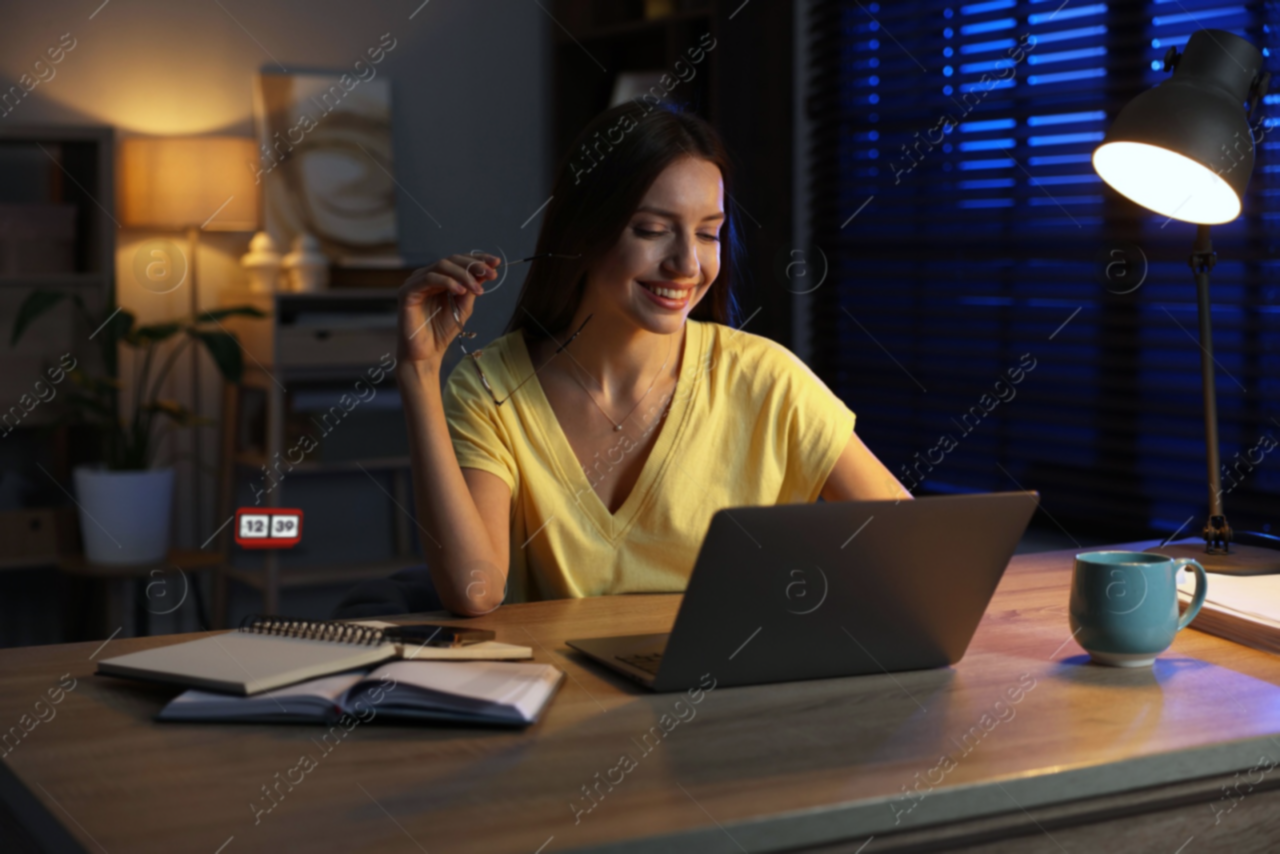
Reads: 12:39
